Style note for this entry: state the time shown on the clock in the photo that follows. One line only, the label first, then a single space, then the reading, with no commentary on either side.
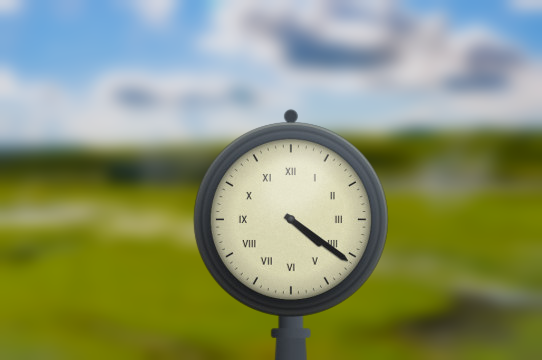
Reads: 4:21
